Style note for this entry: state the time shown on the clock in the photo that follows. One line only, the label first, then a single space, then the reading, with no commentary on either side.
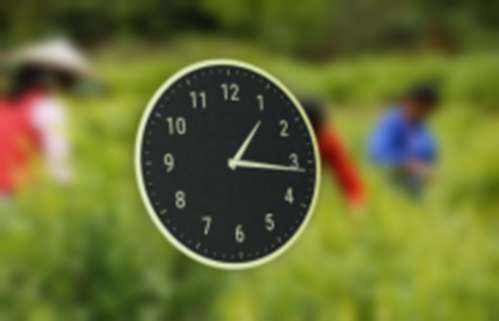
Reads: 1:16
